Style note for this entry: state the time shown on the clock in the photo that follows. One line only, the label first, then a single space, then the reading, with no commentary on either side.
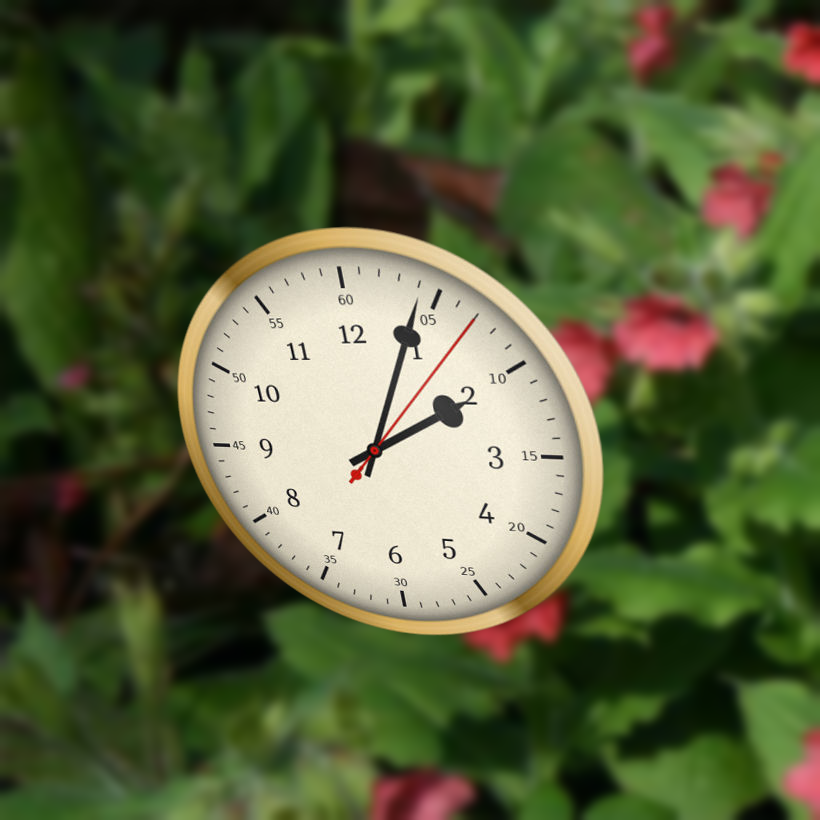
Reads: 2:04:07
